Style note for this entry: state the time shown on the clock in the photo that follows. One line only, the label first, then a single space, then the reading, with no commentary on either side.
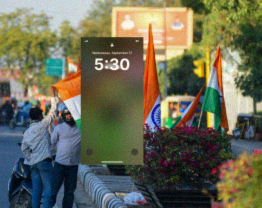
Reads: 5:30
